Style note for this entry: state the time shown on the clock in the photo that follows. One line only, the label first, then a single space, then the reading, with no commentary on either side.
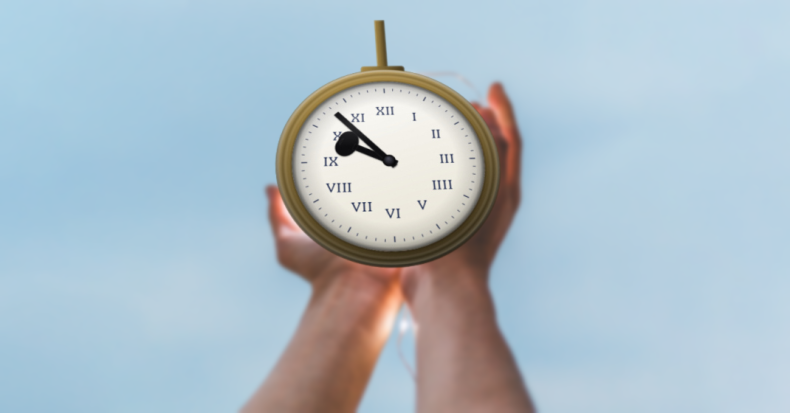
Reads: 9:53
